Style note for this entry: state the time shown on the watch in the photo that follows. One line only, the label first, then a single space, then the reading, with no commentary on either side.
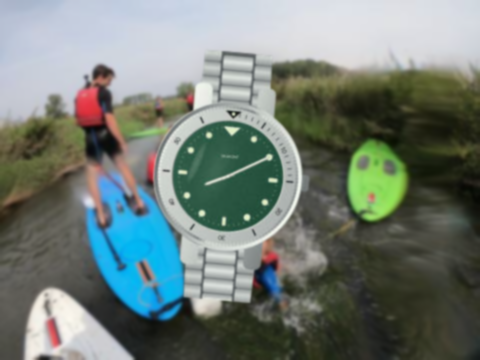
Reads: 8:10
